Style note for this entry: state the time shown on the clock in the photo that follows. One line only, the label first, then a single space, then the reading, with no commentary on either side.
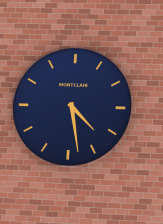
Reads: 4:28
